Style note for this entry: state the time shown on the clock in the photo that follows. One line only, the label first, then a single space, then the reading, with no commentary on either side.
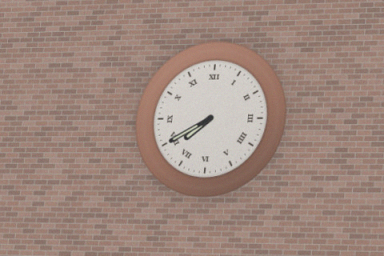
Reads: 7:40
